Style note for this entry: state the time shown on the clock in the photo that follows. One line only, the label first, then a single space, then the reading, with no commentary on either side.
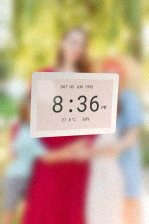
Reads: 8:36
